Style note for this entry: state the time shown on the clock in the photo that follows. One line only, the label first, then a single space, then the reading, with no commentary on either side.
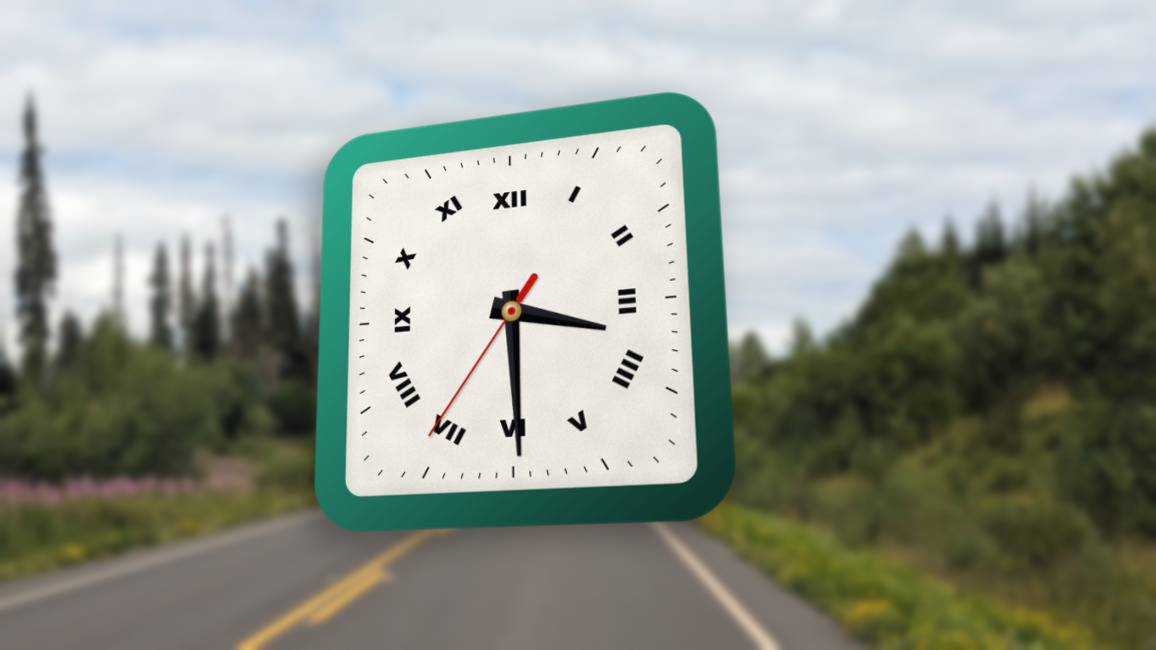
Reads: 3:29:36
